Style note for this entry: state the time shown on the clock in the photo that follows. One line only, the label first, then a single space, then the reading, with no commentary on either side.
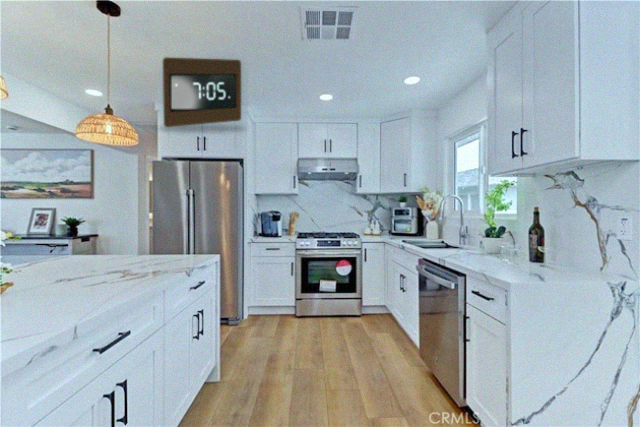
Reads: 7:05
